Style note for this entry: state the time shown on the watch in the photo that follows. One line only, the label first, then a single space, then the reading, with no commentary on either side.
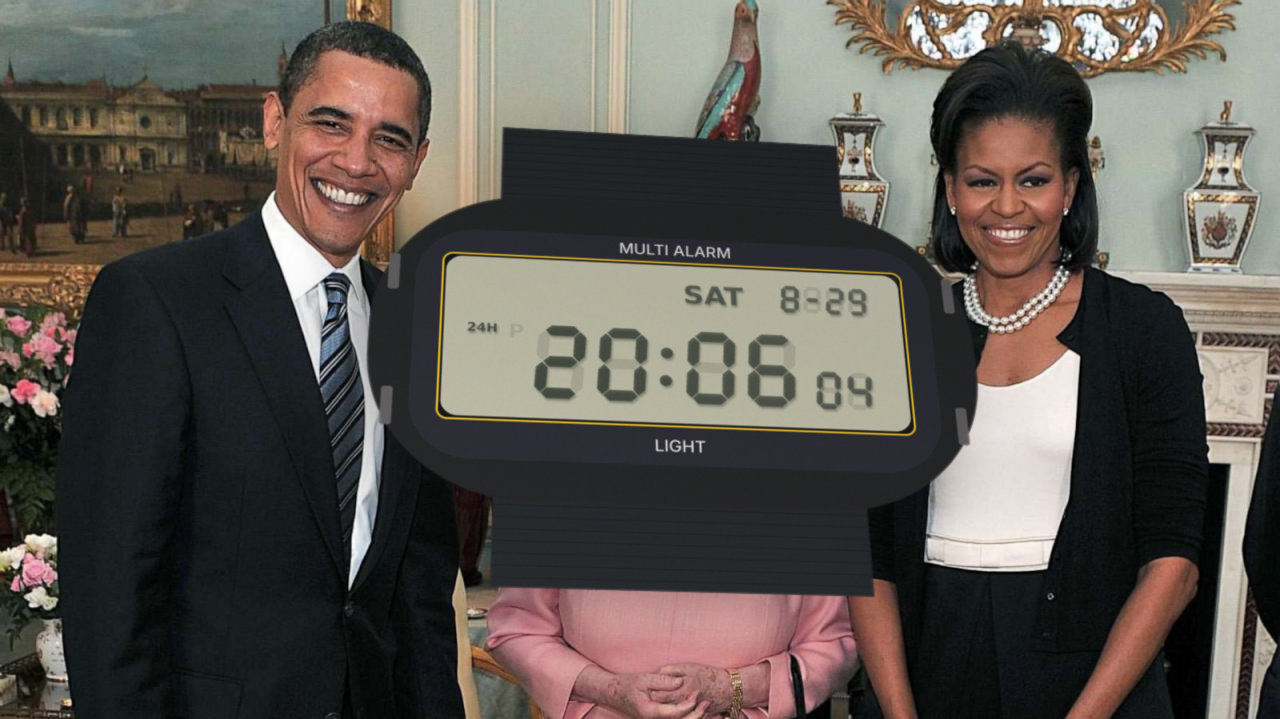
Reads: 20:06:04
